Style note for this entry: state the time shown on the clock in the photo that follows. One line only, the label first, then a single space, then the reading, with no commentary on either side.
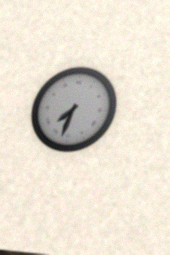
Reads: 7:32
